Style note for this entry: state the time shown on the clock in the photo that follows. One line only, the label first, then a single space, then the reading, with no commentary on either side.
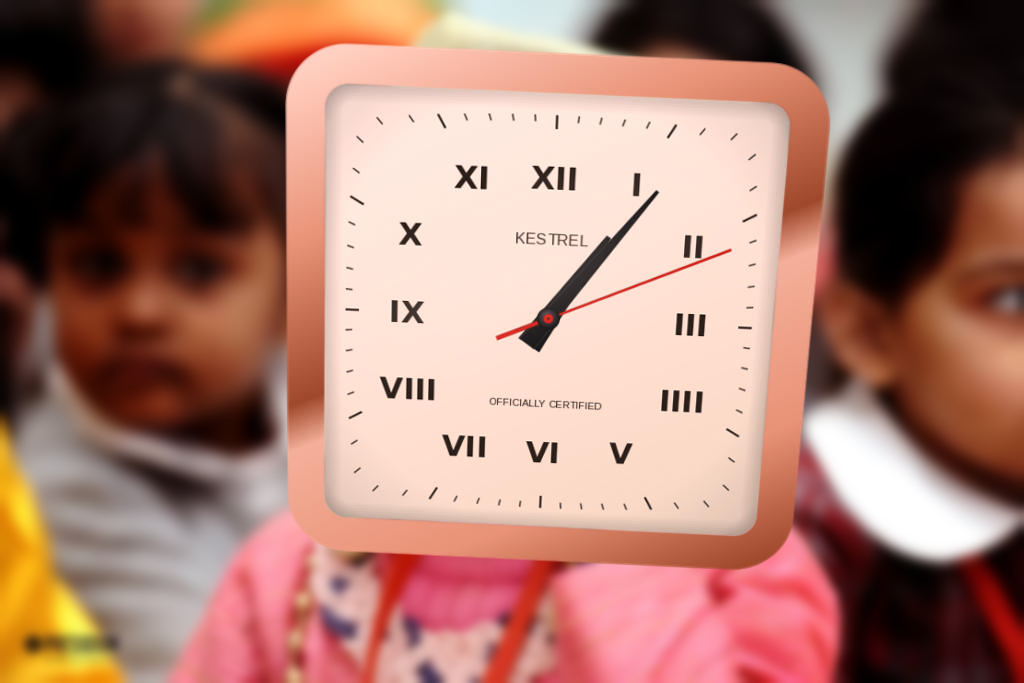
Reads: 1:06:11
